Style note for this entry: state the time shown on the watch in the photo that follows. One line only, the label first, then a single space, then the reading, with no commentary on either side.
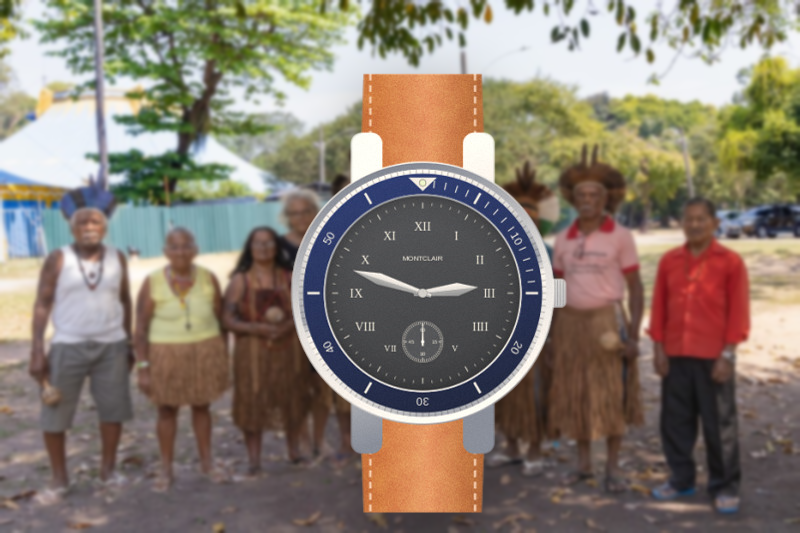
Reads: 2:48
